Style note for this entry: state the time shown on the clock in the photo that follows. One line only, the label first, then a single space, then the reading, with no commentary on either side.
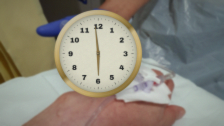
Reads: 5:59
